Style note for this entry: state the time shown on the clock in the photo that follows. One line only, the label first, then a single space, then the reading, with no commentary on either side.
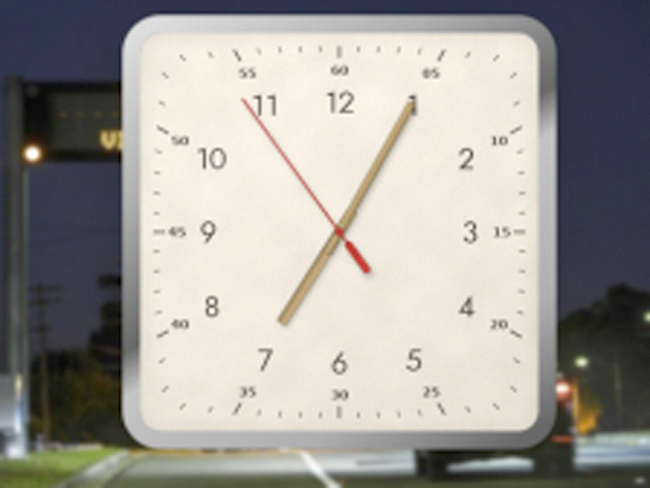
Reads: 7:04:54
